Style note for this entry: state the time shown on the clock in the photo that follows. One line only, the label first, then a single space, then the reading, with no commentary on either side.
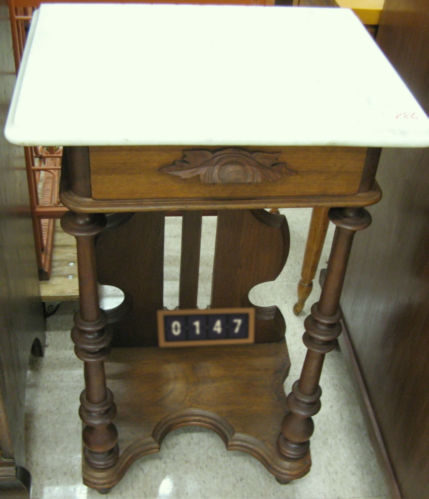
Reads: 1:47
